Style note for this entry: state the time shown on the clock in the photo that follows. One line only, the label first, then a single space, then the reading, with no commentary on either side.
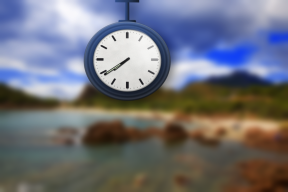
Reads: 7:39
